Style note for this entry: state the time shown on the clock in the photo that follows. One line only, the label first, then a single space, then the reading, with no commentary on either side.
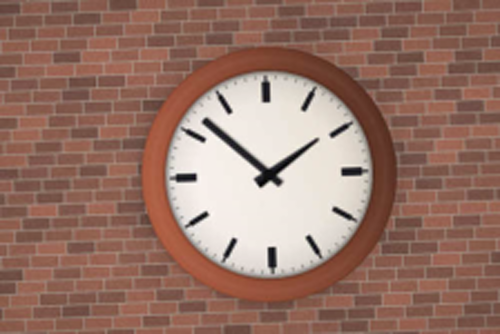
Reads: 1:52
